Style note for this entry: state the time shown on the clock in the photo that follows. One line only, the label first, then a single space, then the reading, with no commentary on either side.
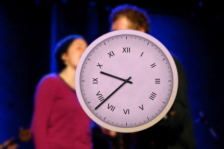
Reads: 9:38
